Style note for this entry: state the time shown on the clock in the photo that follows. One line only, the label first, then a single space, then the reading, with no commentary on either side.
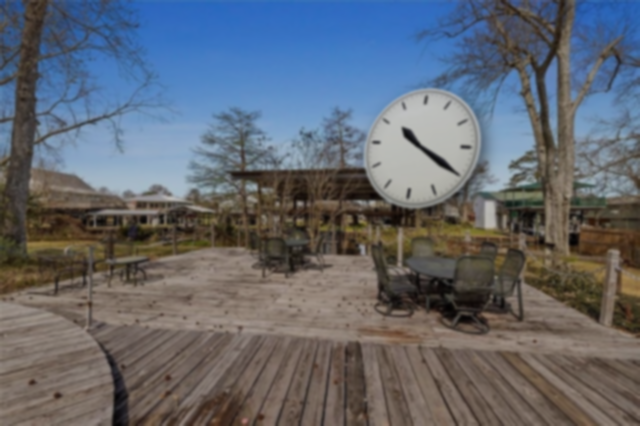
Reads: 10:20
